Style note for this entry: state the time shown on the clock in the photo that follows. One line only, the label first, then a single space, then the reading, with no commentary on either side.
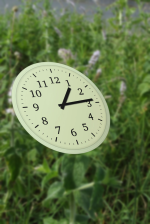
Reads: 1:14
